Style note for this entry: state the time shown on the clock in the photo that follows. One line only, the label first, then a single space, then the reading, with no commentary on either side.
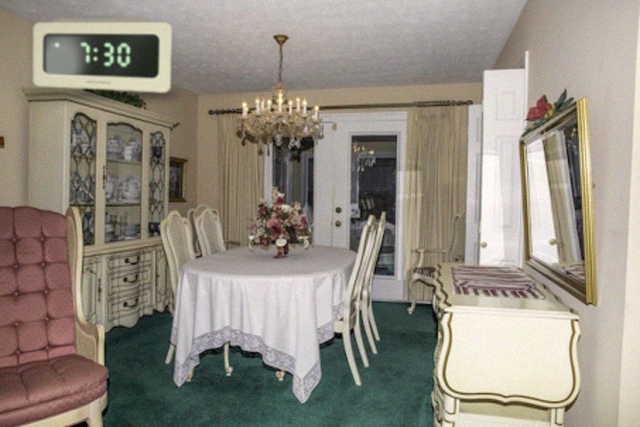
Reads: 7:30
